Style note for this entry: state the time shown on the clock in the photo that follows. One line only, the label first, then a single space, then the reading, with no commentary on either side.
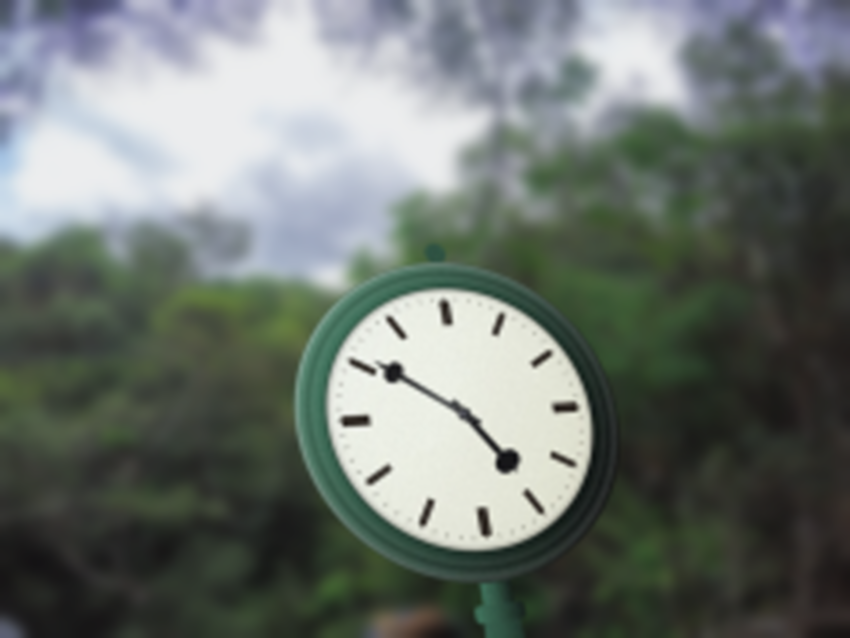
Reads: 4:51
